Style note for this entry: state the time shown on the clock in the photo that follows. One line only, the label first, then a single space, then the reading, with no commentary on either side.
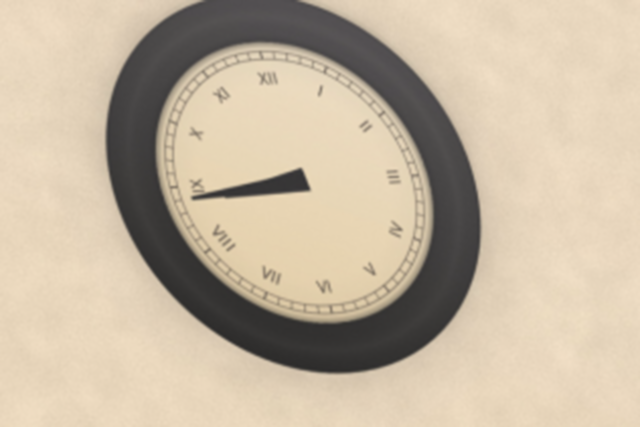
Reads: 8:44
